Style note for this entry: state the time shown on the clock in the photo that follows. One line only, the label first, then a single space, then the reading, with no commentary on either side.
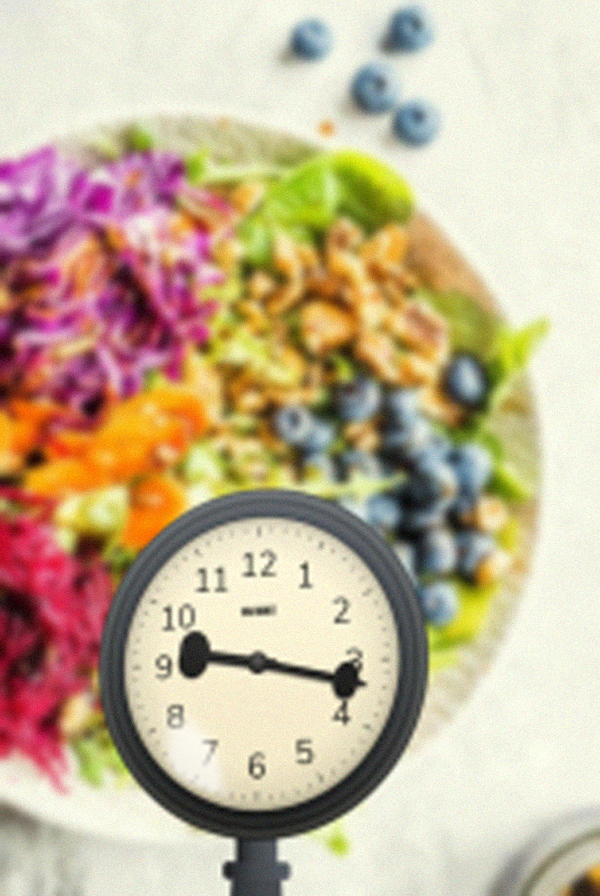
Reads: 9:17
